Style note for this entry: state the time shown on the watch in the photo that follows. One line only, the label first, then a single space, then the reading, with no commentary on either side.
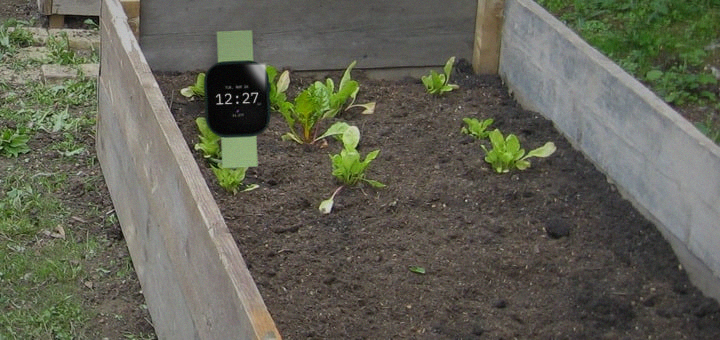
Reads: 12:27
